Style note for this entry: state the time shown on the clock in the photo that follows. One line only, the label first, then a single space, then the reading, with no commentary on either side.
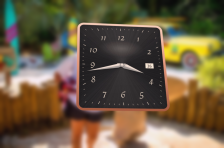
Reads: 3:43
